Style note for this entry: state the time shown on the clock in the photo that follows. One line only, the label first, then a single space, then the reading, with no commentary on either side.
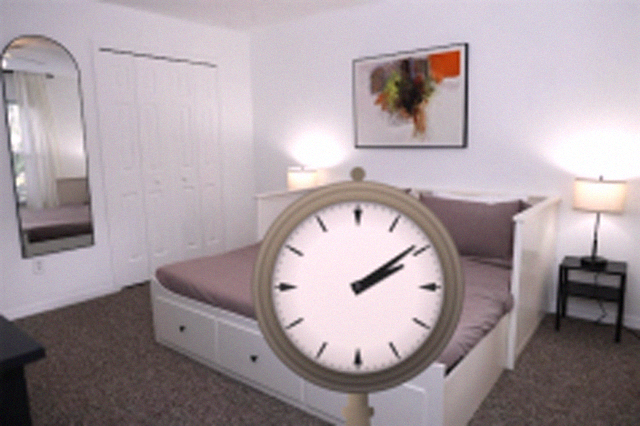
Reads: 2:09
